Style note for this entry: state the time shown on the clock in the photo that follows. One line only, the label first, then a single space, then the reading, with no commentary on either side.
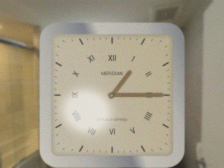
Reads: 1:15
